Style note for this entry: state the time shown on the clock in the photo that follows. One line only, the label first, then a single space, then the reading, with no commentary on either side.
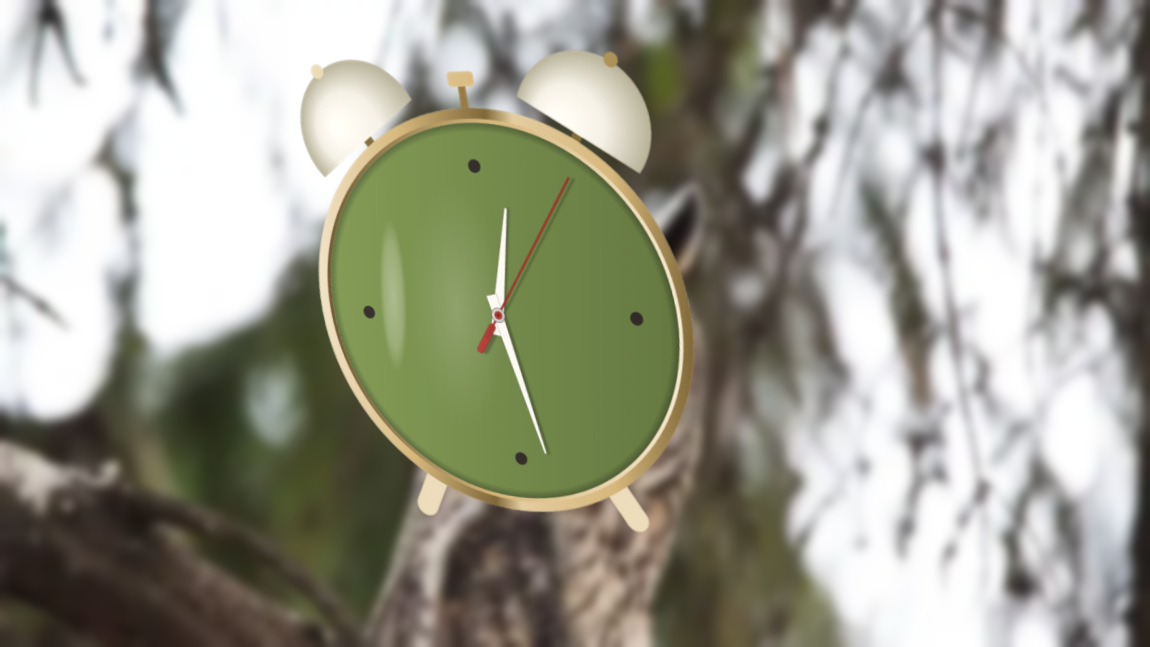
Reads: 12:28:06
